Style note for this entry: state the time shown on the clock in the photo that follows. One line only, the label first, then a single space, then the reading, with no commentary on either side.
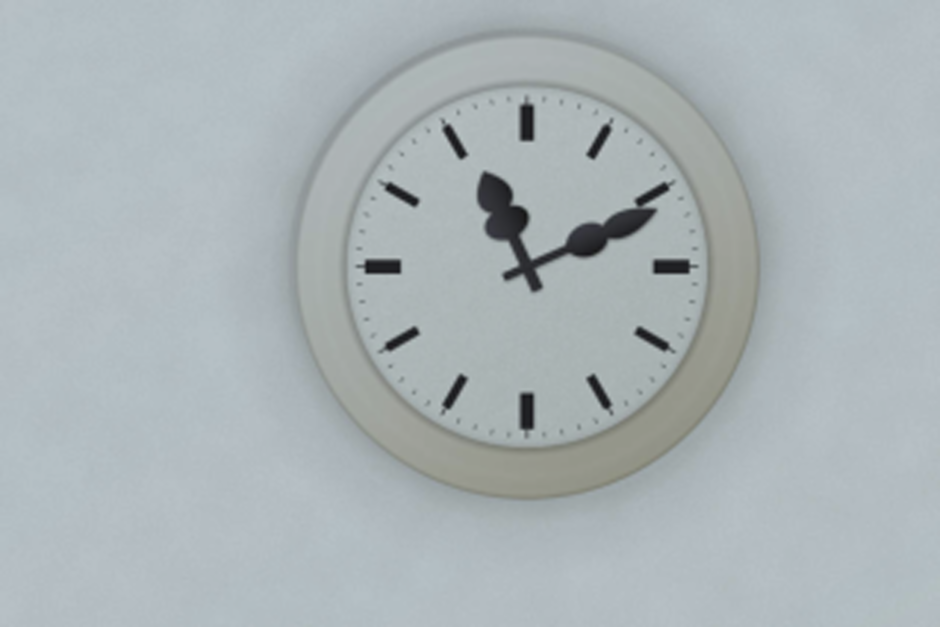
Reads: 11:11
